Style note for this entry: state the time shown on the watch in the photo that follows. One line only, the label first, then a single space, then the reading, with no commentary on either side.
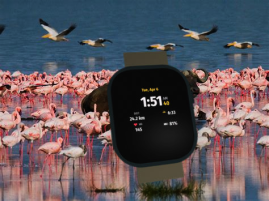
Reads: 1:51
